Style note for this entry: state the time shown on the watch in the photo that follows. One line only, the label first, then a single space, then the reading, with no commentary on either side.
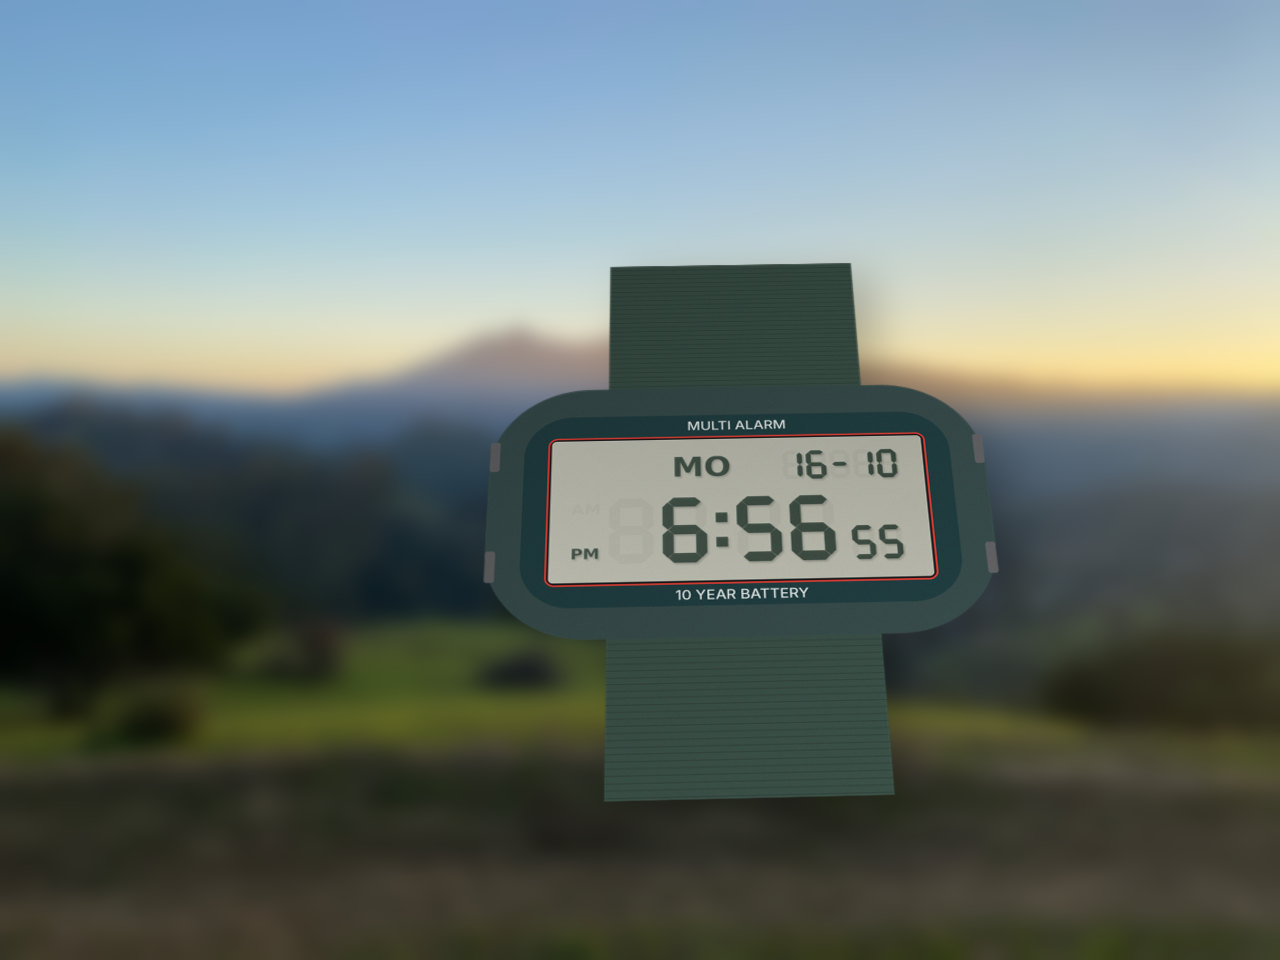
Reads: 6:56:55
